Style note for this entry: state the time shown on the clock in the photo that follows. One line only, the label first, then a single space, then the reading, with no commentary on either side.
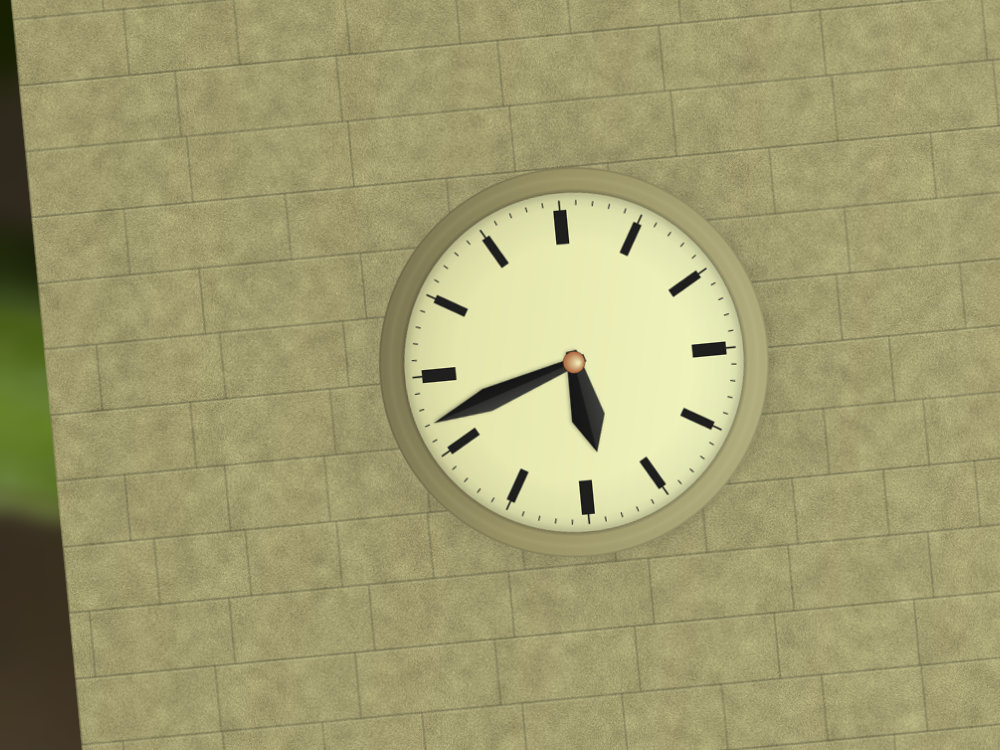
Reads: 5:42
